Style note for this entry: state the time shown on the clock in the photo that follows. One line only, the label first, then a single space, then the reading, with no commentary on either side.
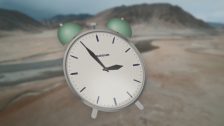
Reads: 2:55
